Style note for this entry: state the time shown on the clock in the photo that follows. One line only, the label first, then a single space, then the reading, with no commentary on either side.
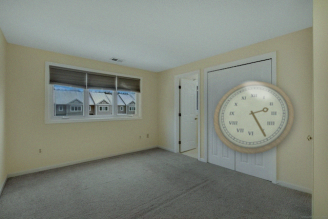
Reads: 2:25
